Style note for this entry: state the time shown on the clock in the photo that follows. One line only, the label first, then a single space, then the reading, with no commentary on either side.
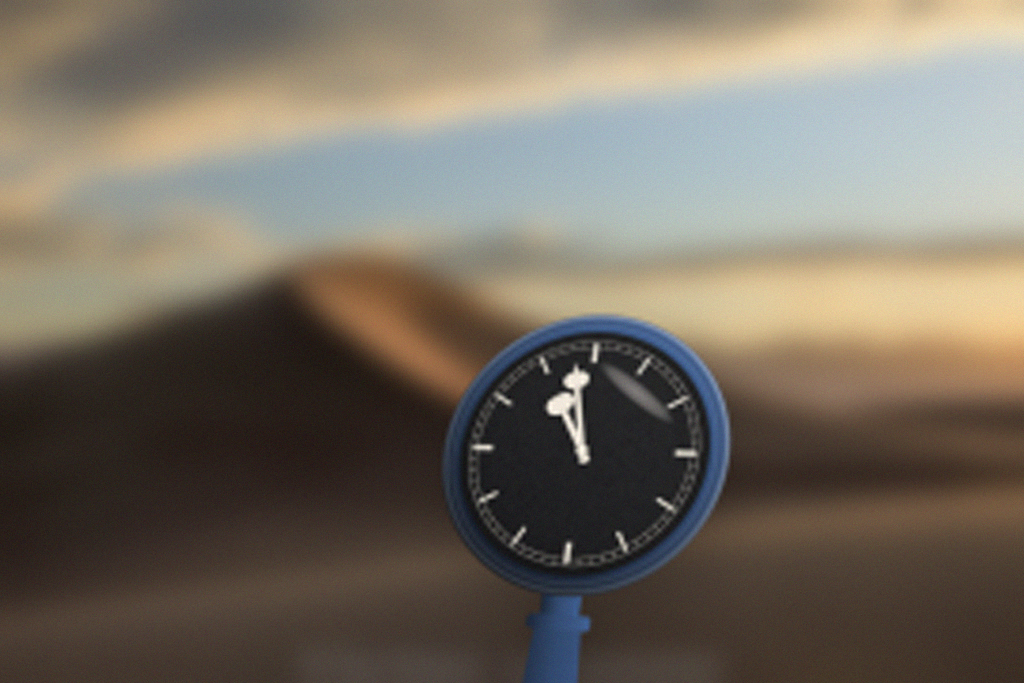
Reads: 10:58
